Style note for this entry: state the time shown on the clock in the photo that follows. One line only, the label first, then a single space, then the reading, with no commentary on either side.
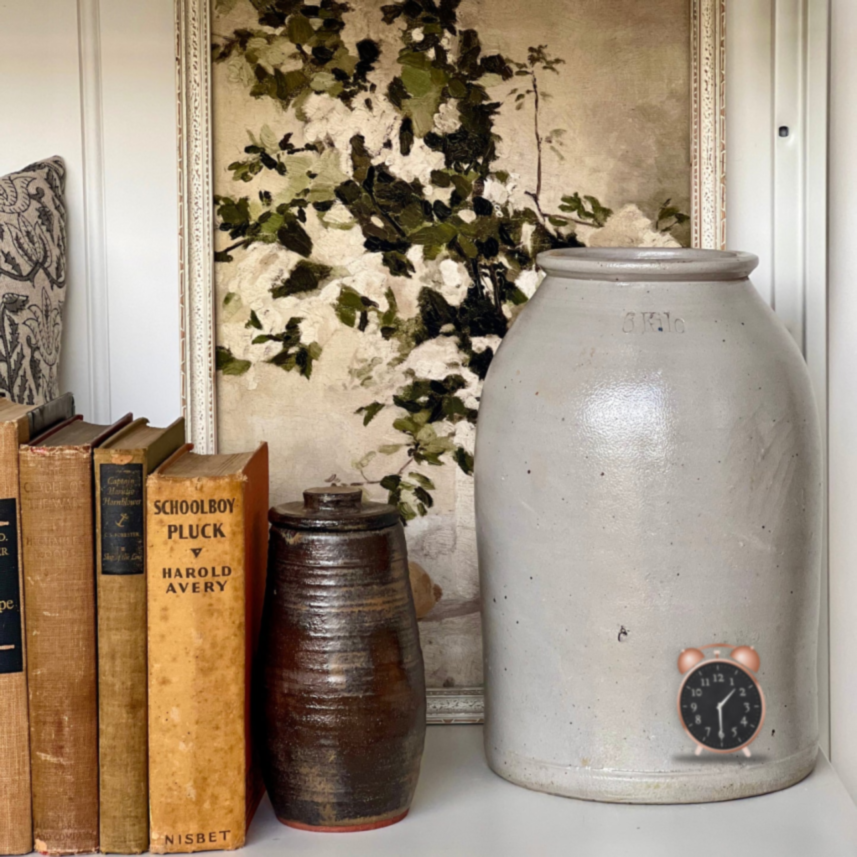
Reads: 1:30
